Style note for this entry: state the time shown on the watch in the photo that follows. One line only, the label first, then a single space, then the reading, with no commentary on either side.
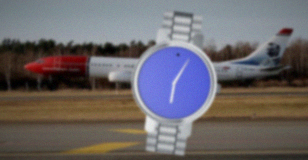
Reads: 6:04
